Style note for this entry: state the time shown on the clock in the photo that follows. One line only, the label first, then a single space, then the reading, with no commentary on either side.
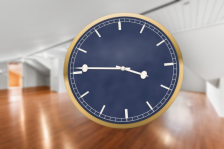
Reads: 3:46
